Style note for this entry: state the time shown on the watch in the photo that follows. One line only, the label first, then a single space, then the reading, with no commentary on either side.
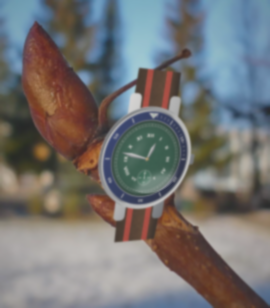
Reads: 12:47
